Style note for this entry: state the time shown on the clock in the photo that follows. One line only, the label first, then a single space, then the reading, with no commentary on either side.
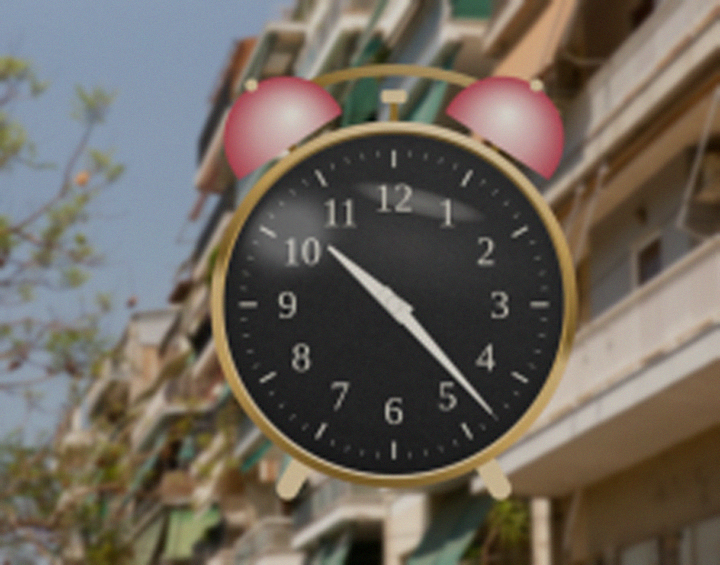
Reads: 10:23
